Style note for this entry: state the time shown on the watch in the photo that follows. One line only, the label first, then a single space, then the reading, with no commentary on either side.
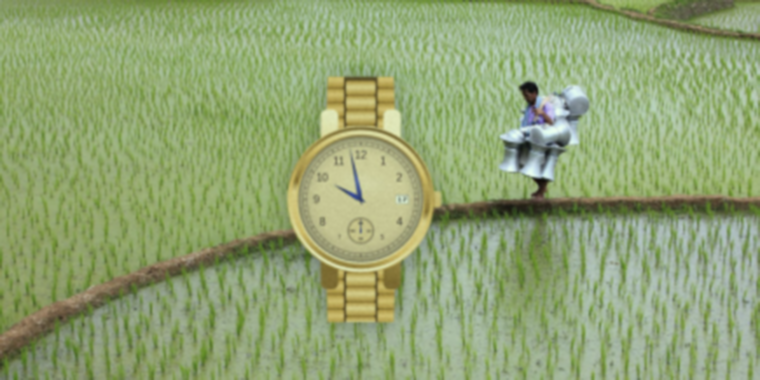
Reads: 9:58
